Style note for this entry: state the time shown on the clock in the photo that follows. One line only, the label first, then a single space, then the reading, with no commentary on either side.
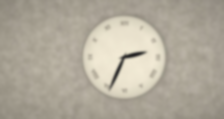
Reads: 2:34
